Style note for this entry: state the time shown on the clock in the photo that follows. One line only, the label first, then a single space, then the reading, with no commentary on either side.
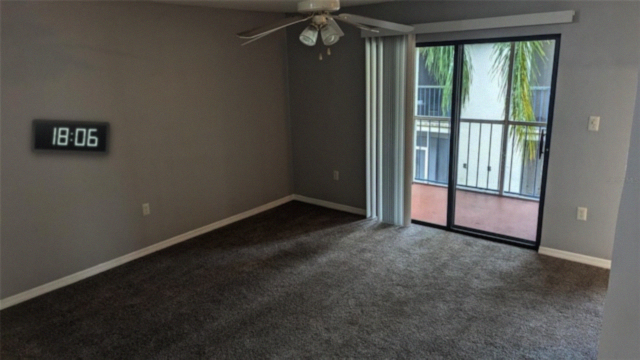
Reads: 18:06
